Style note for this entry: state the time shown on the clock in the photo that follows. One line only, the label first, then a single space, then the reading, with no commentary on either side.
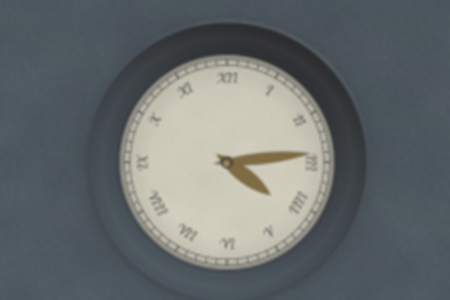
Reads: 4:14
